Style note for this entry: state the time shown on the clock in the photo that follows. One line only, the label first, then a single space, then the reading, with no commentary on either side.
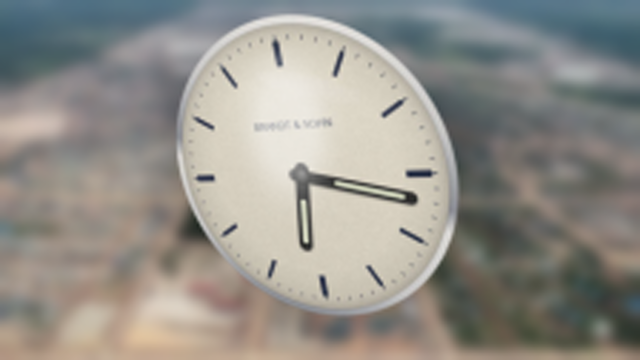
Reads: 6:17
